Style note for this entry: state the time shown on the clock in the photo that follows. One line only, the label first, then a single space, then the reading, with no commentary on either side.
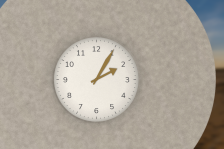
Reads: 2:05
